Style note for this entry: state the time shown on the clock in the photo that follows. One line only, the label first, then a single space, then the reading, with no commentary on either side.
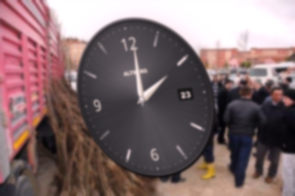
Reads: 2:01
